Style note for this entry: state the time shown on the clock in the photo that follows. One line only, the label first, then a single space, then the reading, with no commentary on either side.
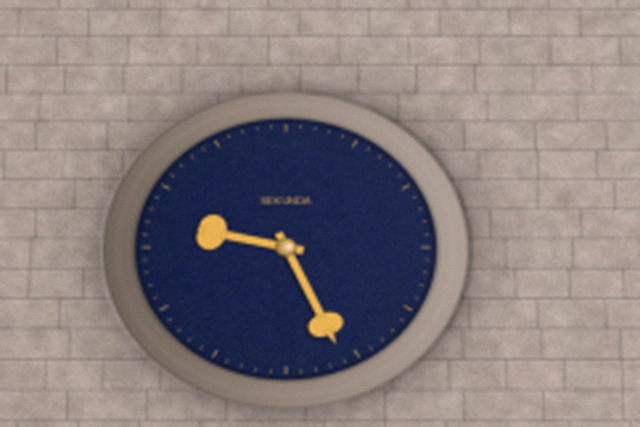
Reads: 9:26
